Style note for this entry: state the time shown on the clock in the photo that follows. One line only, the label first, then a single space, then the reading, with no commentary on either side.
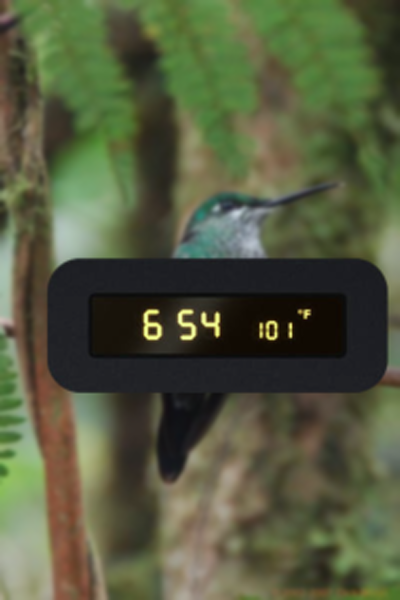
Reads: 6:54
